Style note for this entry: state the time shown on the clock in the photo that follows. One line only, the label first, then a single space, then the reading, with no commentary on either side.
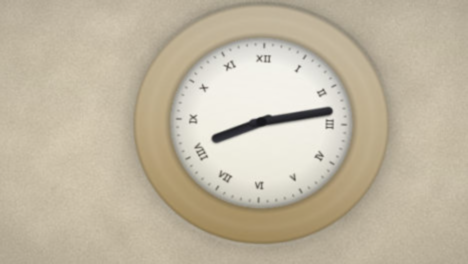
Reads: 8:13
